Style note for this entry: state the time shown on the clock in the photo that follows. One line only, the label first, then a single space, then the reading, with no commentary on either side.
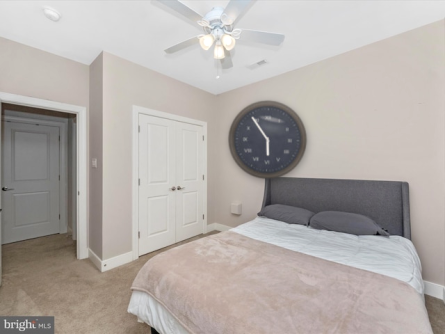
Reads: 5:54
